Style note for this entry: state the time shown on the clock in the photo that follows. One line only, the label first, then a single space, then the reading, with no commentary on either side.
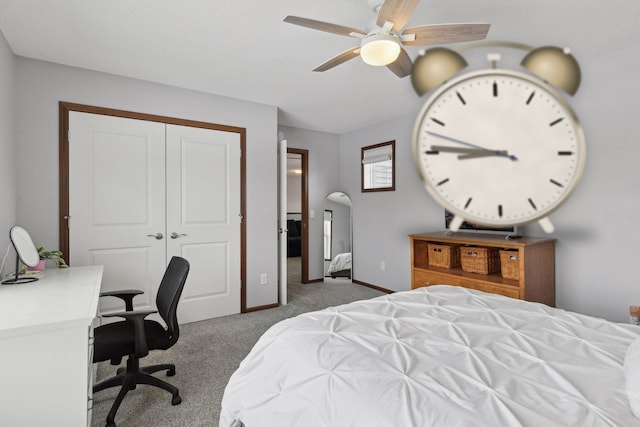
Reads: 8:45:48
